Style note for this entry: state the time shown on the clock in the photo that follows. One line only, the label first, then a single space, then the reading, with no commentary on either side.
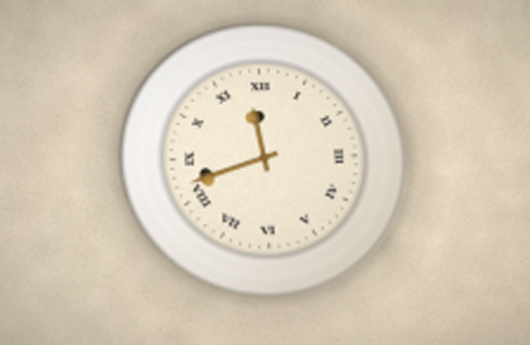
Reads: 11:42
